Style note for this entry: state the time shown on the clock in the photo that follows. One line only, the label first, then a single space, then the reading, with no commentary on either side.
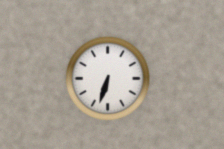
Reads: 6:33
